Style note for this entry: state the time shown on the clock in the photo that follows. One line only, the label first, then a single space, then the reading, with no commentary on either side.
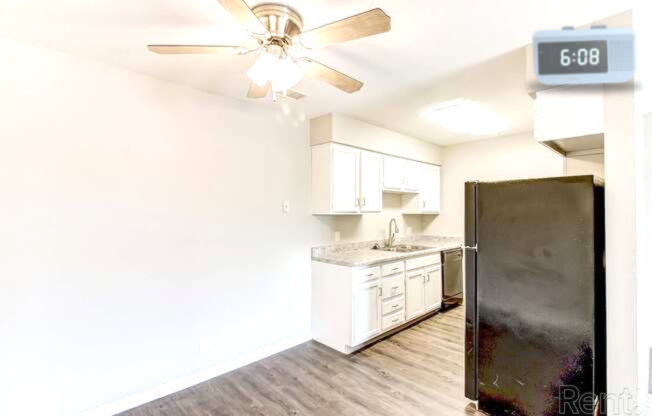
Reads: 6:08
